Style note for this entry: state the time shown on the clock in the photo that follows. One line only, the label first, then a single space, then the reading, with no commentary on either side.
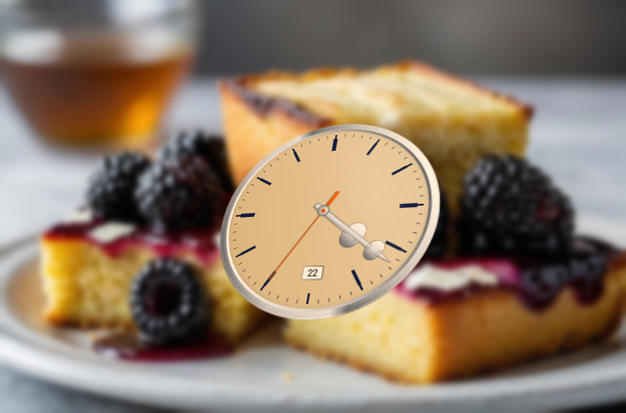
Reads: 4:21:35
